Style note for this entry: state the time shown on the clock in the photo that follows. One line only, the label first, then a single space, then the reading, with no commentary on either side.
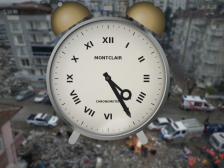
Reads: 4:25
